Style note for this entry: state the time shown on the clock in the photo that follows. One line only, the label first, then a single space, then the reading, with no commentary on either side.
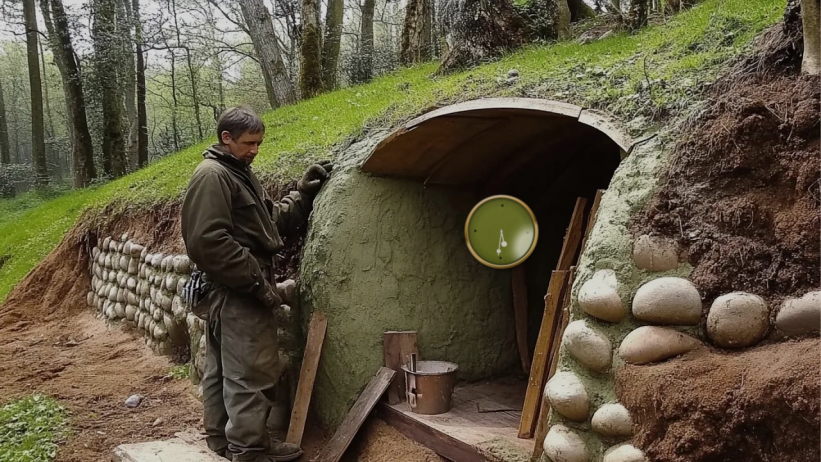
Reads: 5:31
